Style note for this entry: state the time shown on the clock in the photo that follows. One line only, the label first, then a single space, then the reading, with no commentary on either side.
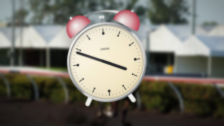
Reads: 3:49
